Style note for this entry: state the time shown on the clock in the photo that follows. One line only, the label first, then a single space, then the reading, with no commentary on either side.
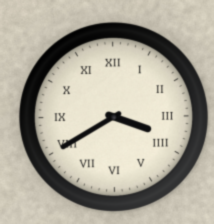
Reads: 3:40
